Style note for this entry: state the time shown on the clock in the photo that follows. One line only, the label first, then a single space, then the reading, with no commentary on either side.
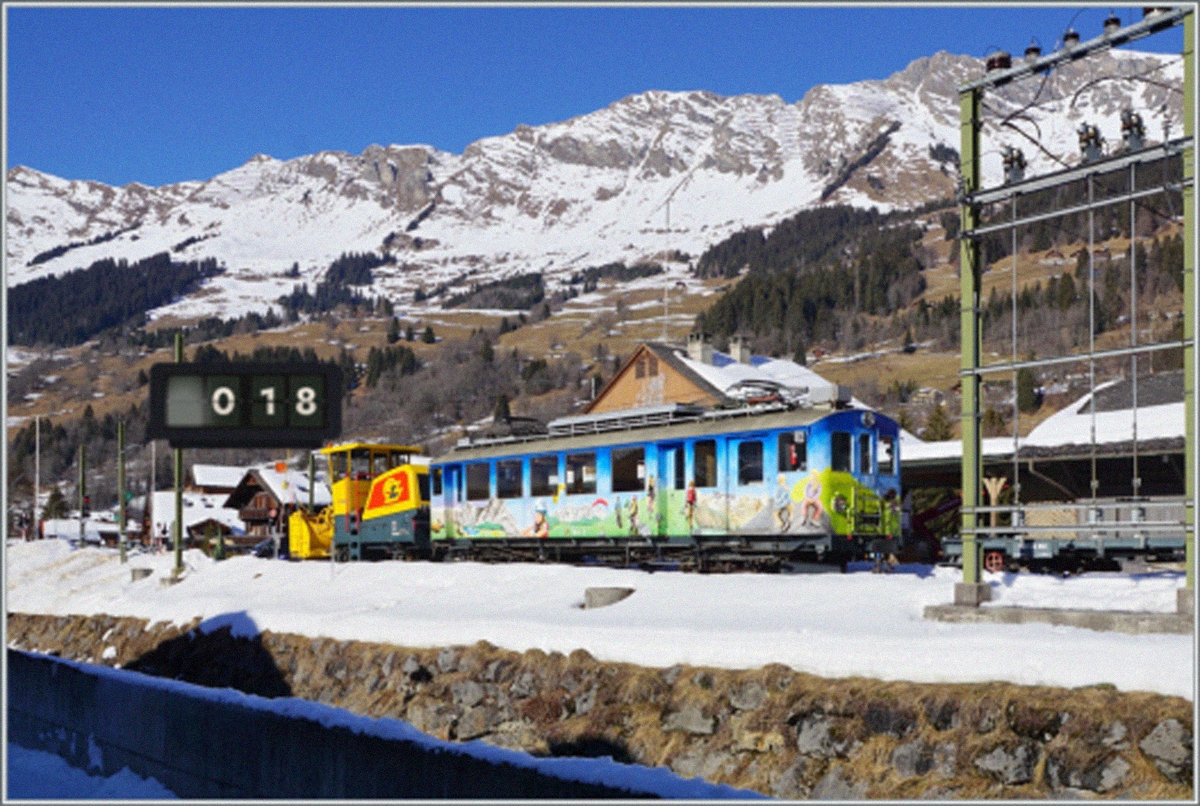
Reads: 0:18
